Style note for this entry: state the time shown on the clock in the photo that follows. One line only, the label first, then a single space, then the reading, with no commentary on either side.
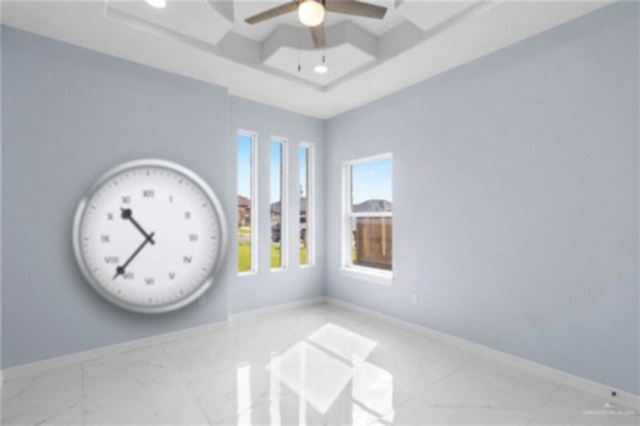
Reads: 10:37
